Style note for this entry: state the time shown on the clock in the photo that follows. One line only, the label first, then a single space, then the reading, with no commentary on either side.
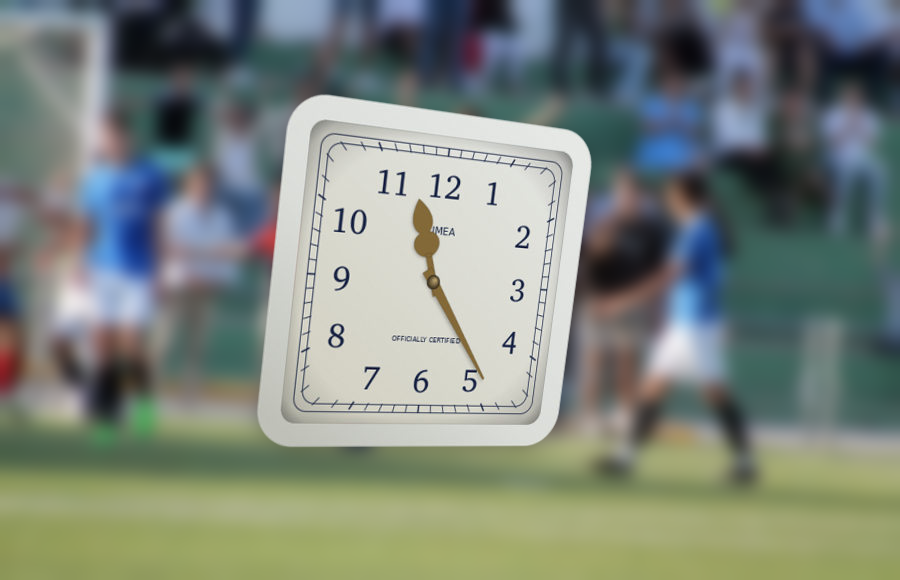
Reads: 11:24
